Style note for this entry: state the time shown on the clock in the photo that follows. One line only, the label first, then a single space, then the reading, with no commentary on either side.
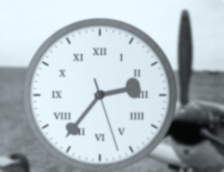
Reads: 2:36:27
